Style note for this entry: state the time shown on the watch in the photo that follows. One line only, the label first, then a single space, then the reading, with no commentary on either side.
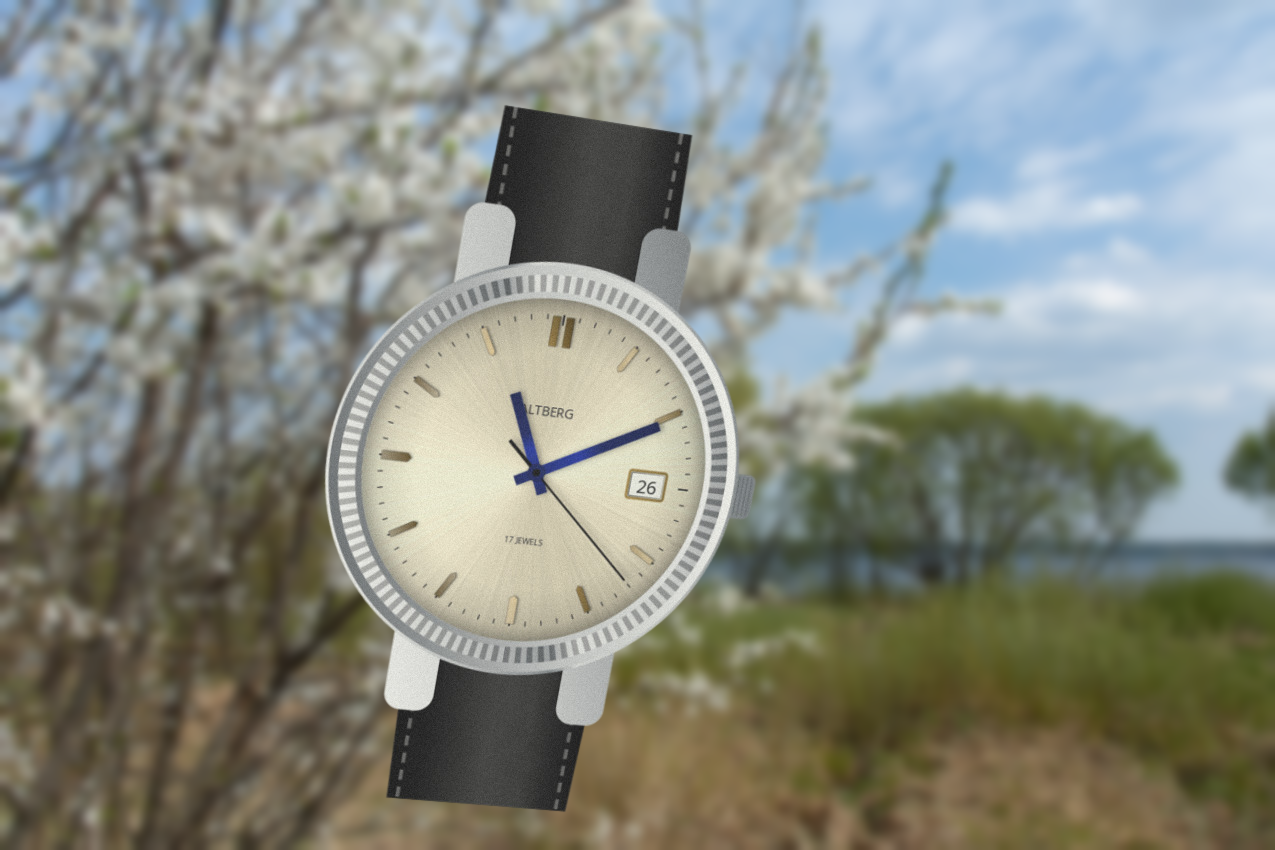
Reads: 11:10:22
